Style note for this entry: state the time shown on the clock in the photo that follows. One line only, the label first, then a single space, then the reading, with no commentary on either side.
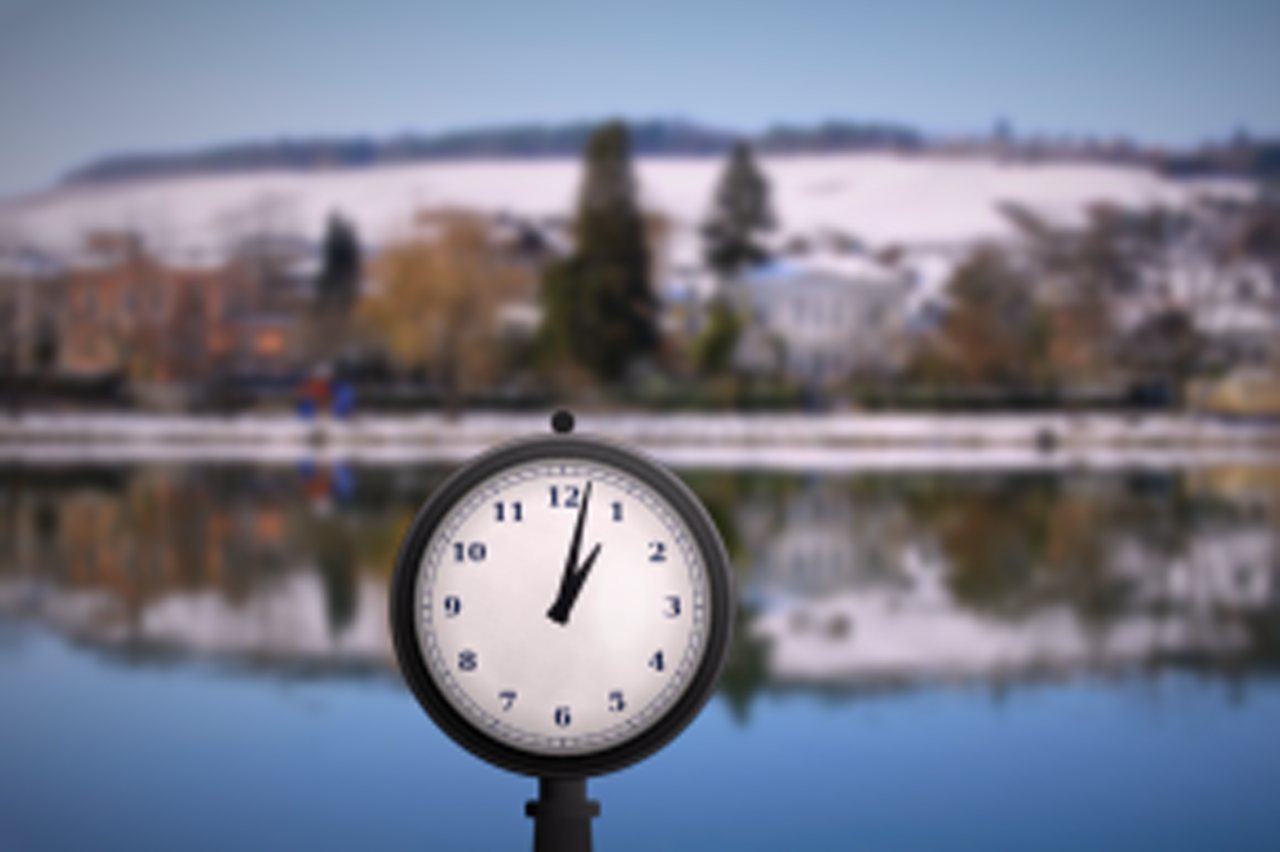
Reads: 1:02
